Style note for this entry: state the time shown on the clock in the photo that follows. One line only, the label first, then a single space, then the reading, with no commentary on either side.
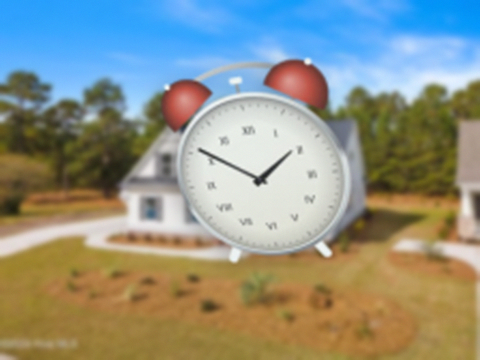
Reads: 1:51
